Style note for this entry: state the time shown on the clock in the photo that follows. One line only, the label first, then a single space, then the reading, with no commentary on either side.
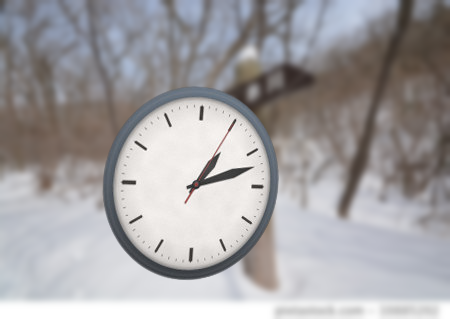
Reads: 1:12:05
